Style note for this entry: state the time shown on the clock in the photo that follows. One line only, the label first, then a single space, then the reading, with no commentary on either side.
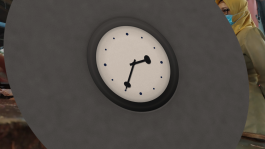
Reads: 2:35
